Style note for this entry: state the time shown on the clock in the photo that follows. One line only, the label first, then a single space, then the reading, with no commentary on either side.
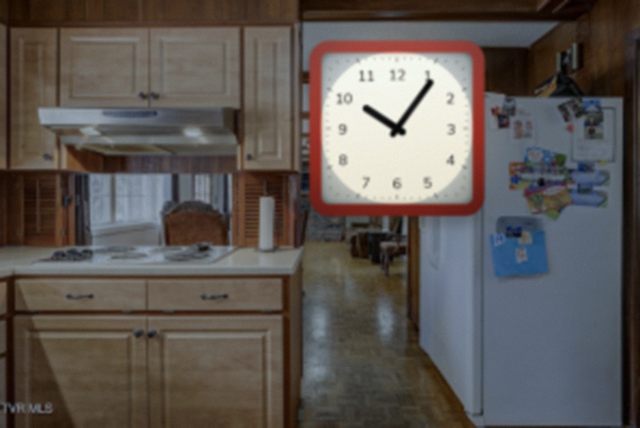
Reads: 10:06
